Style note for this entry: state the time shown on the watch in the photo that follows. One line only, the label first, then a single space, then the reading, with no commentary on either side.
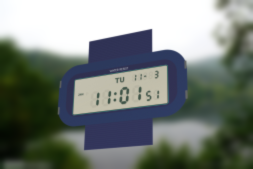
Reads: 11:01:51
